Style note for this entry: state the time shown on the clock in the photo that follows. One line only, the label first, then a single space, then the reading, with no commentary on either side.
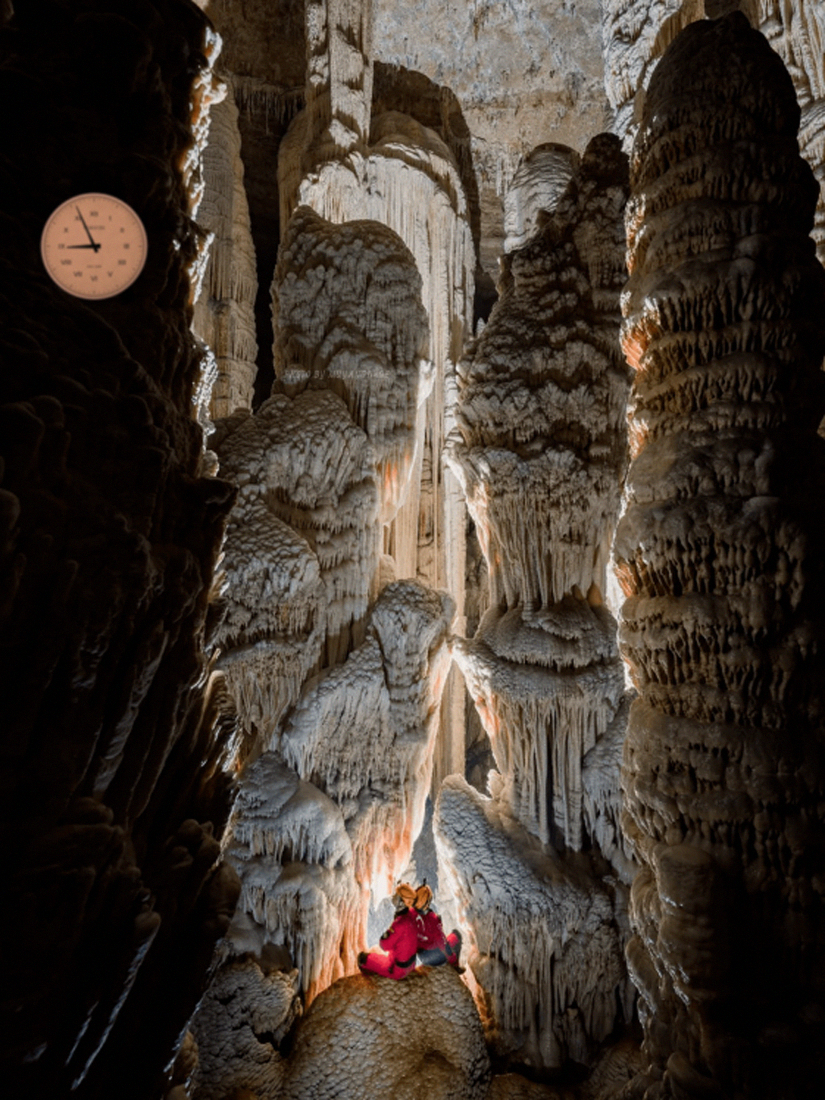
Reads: 8:56
